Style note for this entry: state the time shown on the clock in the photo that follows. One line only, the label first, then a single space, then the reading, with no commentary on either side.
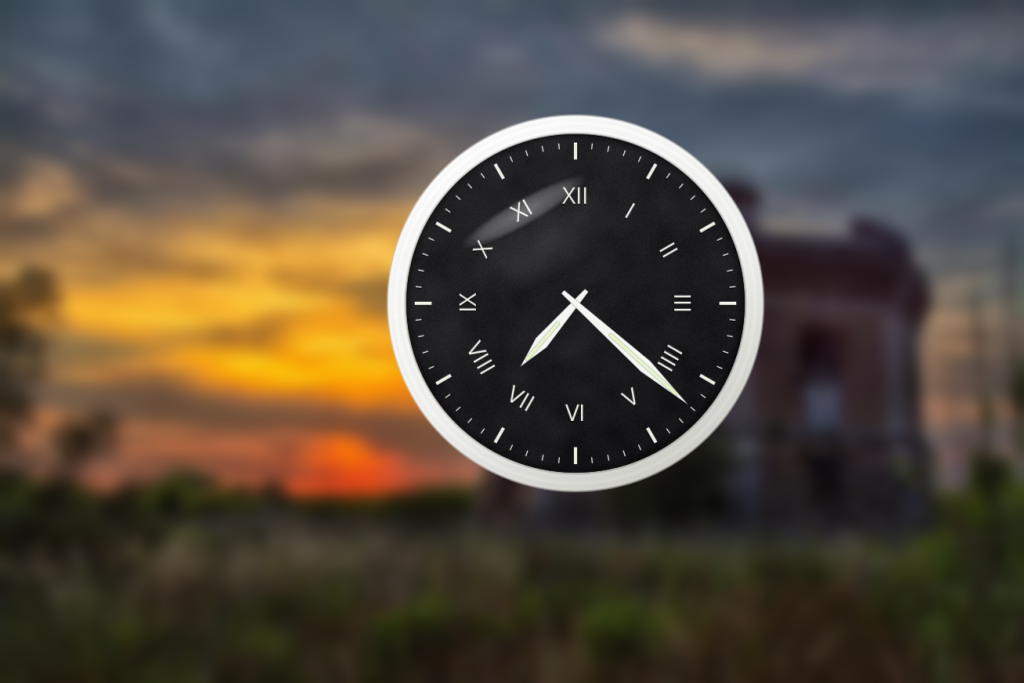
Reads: 7:22
